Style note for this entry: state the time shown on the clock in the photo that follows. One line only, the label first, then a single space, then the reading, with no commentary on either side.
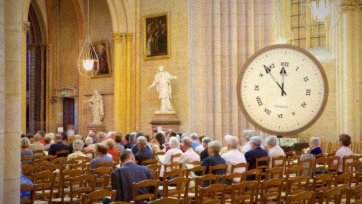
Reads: 11:53
